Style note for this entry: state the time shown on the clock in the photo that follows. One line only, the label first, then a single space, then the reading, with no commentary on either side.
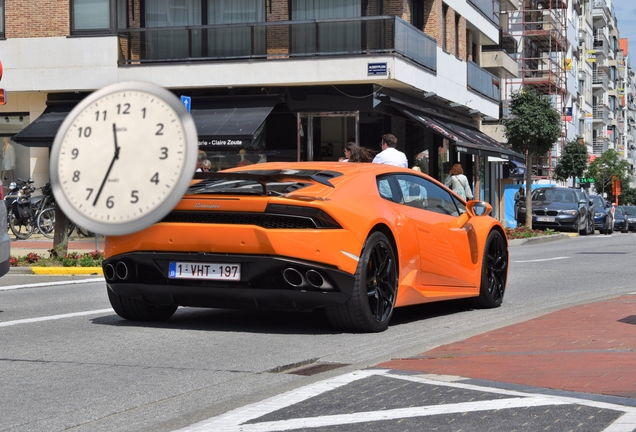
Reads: 11:33
